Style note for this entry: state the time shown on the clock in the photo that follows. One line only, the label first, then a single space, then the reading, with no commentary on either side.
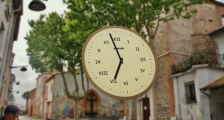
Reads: 6:58
